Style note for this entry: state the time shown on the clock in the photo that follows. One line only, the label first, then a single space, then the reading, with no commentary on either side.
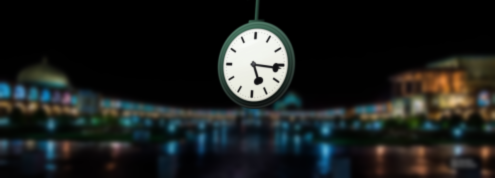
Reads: 5:16
